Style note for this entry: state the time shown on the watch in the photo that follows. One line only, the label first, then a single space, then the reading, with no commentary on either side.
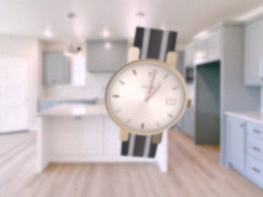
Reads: 1:01
